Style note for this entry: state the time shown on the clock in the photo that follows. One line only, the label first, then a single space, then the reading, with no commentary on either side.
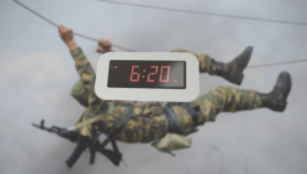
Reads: 6:20
